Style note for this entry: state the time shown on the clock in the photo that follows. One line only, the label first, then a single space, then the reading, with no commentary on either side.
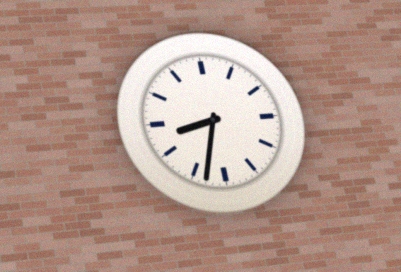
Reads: 8:33
